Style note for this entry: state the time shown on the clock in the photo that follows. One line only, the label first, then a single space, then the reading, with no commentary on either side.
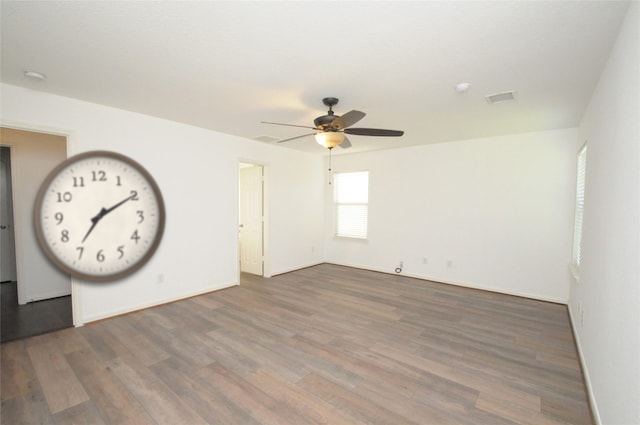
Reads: 7:10
